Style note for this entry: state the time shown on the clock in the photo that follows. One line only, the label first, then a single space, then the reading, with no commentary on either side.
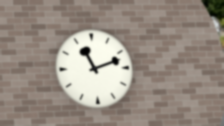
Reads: 11:12
